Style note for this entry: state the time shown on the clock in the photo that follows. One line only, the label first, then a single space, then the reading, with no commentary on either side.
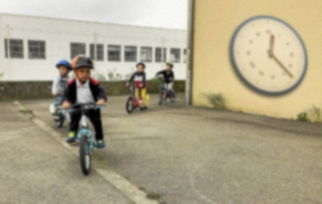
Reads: 12:23
